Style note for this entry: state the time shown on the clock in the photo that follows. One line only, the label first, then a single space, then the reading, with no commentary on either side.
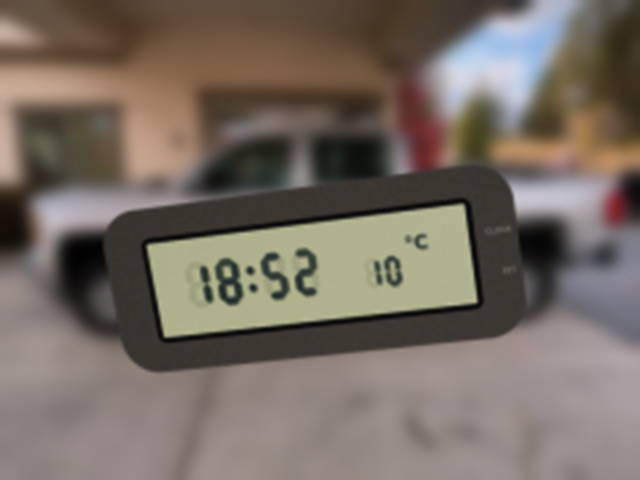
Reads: 18:52
